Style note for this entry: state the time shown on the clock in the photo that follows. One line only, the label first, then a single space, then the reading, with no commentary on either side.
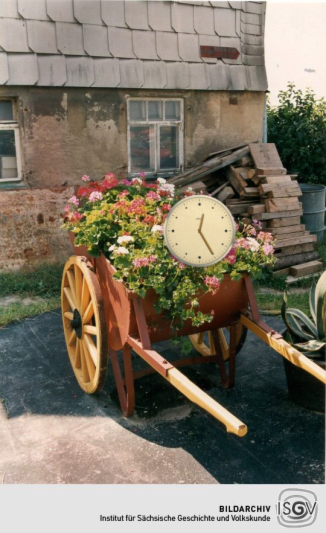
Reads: 12:25
